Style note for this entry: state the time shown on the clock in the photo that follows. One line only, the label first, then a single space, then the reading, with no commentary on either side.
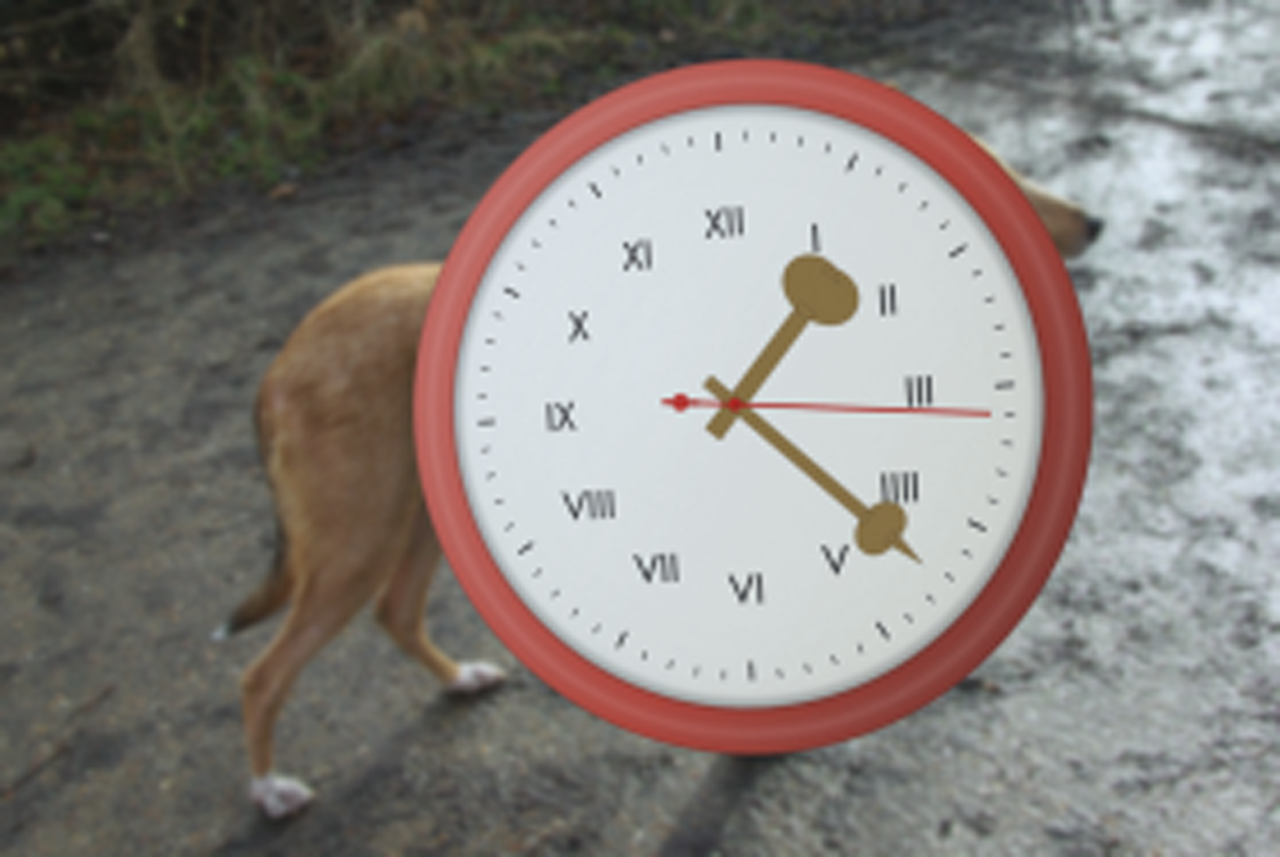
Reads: 1:22:16
